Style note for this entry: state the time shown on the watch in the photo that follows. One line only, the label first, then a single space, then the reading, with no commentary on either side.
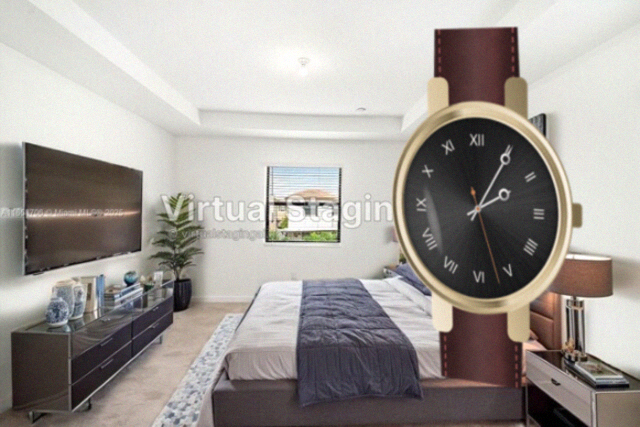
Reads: 2:05:27
